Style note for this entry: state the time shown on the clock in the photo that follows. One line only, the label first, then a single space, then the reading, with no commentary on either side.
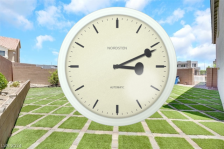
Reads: 3:11
